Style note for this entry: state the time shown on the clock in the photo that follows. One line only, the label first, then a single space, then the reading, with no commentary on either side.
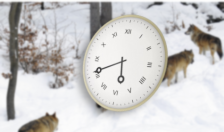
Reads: 5:41
